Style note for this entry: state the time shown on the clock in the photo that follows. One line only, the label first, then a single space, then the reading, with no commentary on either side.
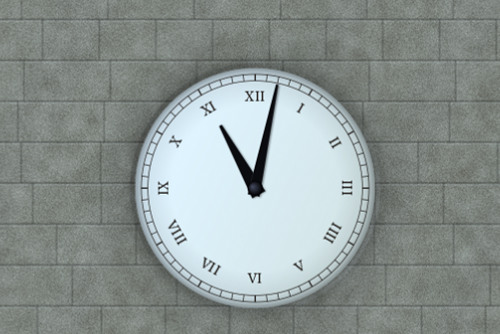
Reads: 11:02
